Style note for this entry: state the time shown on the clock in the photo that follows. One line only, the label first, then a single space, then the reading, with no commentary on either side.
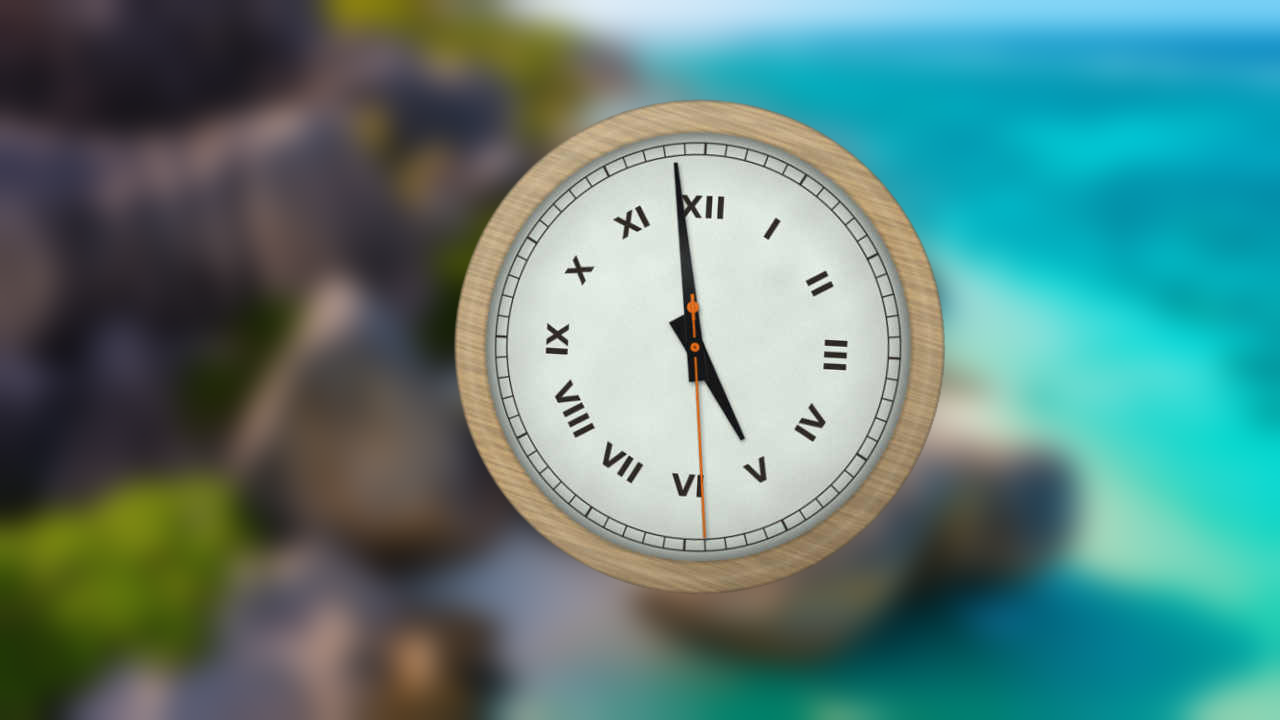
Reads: 4:58:29
